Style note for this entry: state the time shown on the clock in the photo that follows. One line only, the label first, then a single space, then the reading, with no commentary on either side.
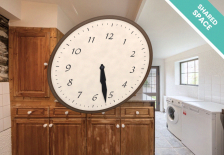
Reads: 5:27
